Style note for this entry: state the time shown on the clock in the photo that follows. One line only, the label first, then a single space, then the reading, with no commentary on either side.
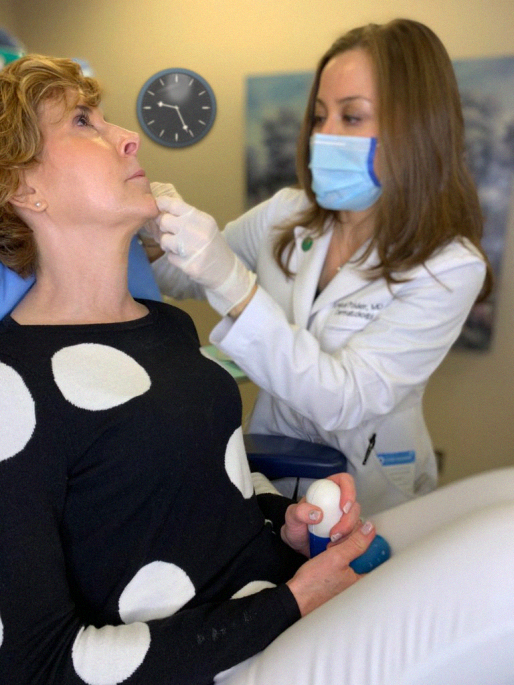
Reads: 9:26
